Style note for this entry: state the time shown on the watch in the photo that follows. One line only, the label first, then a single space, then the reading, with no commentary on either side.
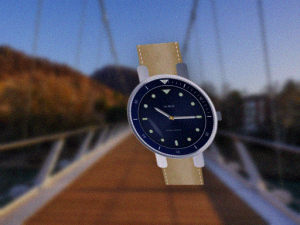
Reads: 10:15
